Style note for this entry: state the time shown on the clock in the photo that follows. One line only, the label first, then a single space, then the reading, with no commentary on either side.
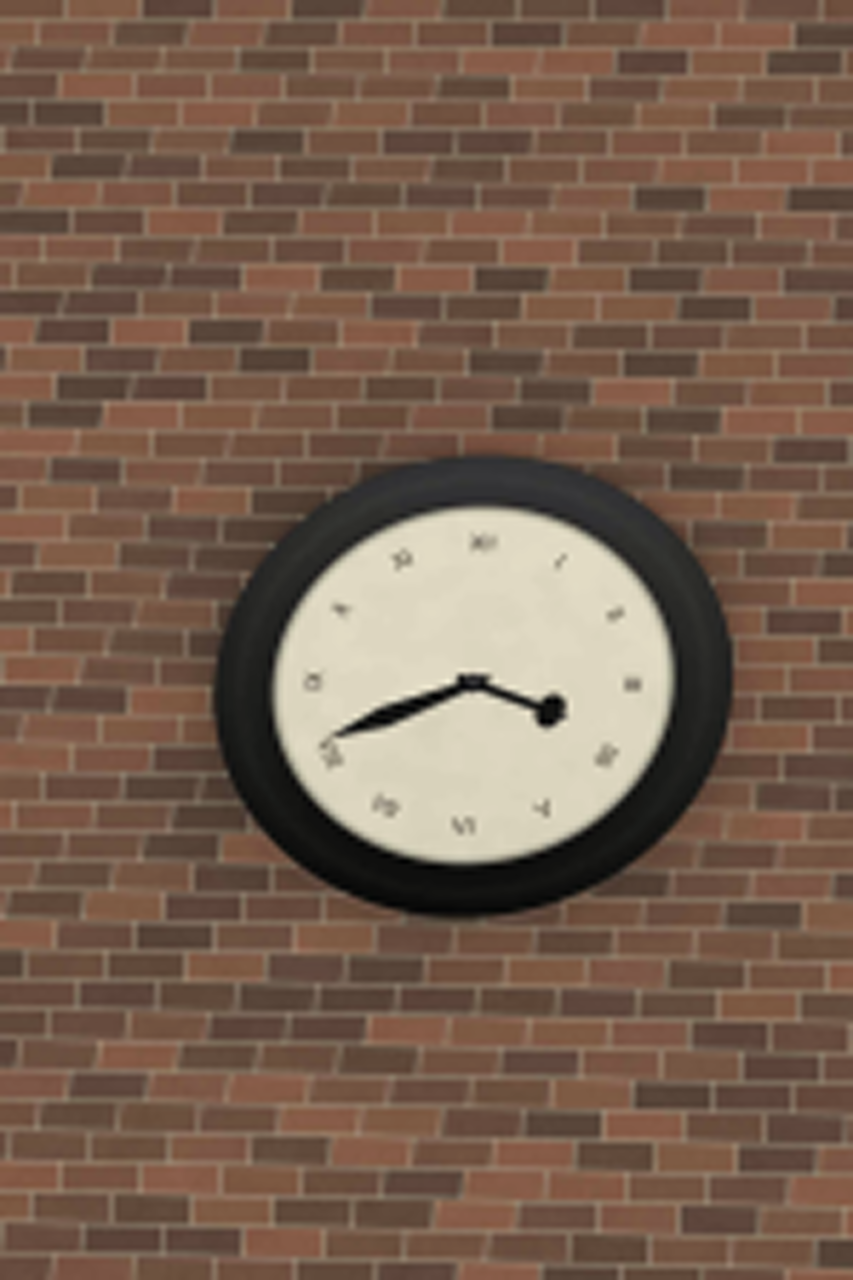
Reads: 3:41
